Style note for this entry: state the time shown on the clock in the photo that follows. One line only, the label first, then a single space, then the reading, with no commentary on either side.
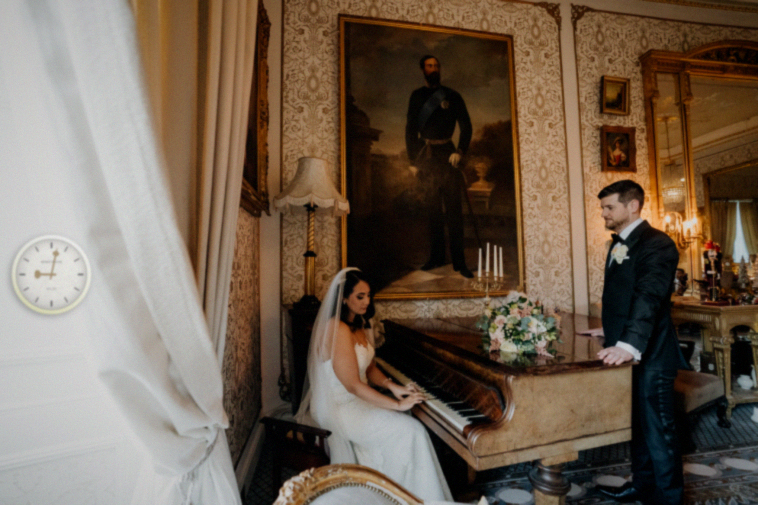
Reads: 9:02
